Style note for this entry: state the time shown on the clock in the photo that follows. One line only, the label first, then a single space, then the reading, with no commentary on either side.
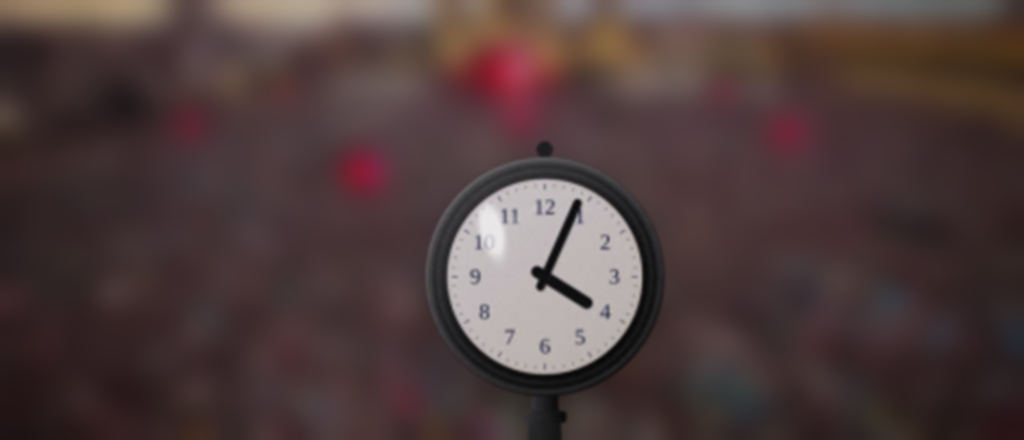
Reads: 4:04
